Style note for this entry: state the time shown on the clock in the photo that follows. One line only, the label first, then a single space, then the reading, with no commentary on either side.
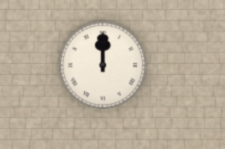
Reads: 12:00
